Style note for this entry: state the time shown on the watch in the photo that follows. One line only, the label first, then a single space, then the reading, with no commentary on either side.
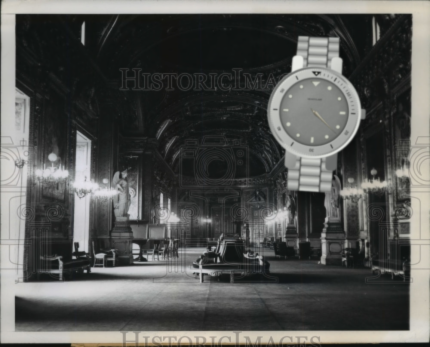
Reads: 4:22
